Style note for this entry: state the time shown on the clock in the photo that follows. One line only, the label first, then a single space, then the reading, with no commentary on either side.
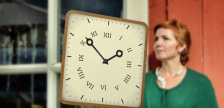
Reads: 1:52
